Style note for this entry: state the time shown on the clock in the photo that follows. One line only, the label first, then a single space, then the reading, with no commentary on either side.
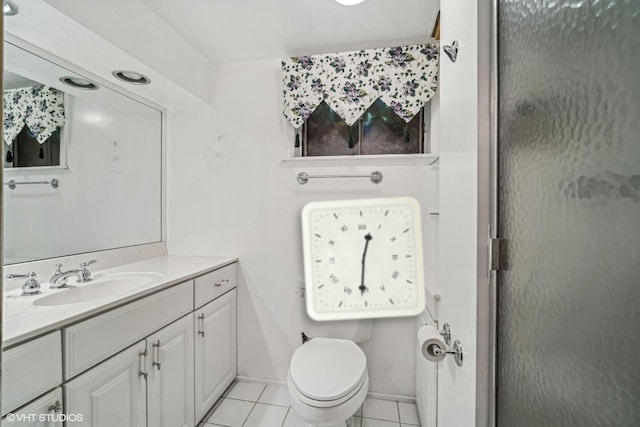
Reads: 12:31
